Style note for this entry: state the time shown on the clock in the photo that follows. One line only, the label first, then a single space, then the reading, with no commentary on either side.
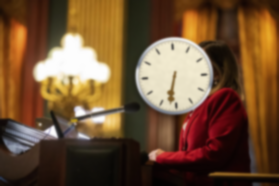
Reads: 6:32
